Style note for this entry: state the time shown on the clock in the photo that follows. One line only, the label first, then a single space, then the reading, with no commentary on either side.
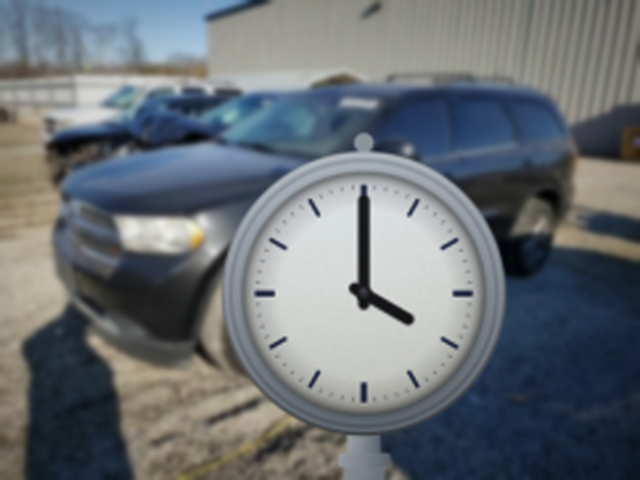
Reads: 4:00
